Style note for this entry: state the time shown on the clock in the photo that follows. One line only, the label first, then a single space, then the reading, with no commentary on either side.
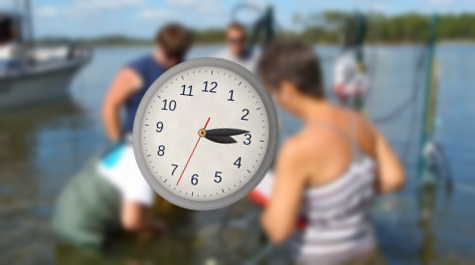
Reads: 3:13:33
